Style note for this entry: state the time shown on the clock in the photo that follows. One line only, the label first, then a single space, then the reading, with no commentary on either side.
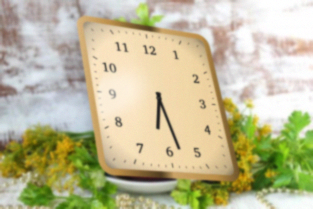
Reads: 6:28
